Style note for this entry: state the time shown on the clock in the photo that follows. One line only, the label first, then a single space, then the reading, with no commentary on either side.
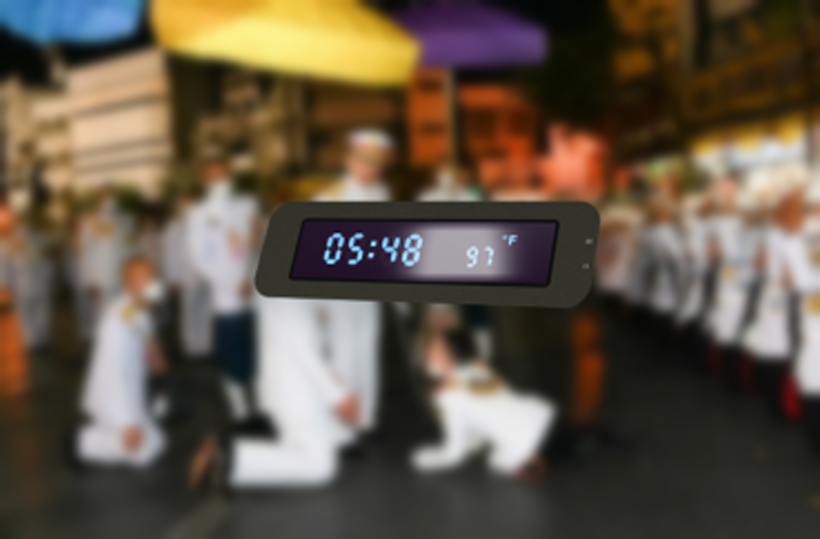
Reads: 5:48
